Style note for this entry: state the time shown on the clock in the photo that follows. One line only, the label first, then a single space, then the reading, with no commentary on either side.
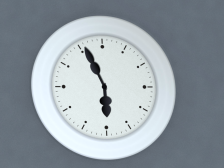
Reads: 5:56
